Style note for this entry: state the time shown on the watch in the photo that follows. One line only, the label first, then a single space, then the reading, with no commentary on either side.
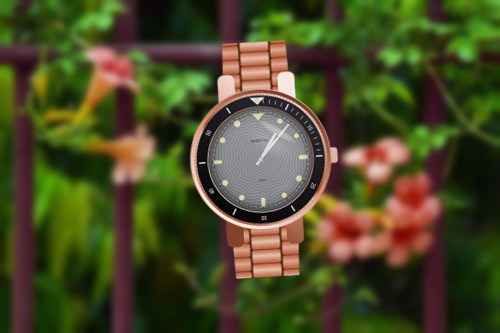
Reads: 1:07
